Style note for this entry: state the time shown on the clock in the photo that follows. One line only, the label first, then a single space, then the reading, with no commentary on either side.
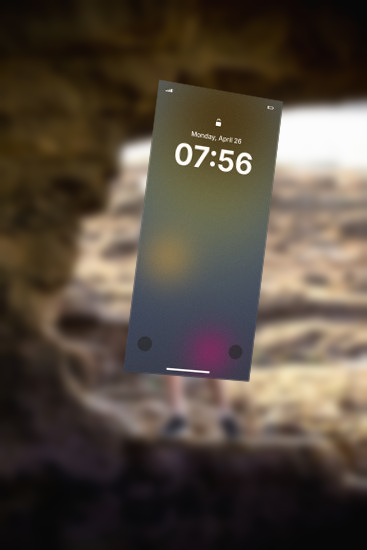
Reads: 7:56
